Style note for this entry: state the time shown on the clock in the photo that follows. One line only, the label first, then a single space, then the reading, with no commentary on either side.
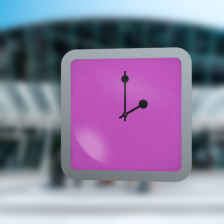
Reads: 2:00
